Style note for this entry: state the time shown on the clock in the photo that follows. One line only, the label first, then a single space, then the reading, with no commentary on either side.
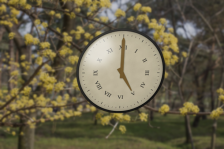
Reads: 5:00
